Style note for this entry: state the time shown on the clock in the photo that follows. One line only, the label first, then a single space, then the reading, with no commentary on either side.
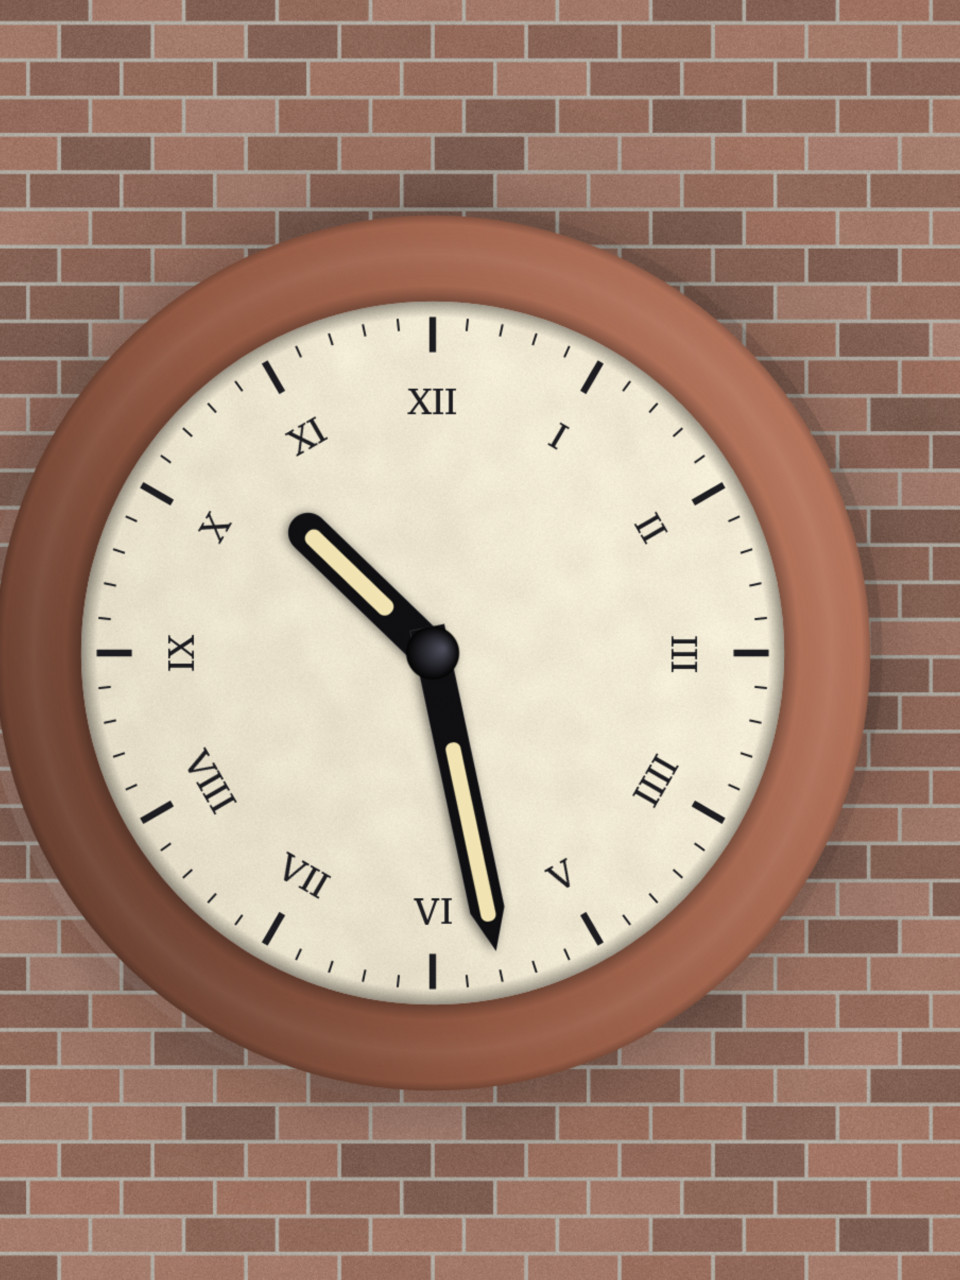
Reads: 10:28
